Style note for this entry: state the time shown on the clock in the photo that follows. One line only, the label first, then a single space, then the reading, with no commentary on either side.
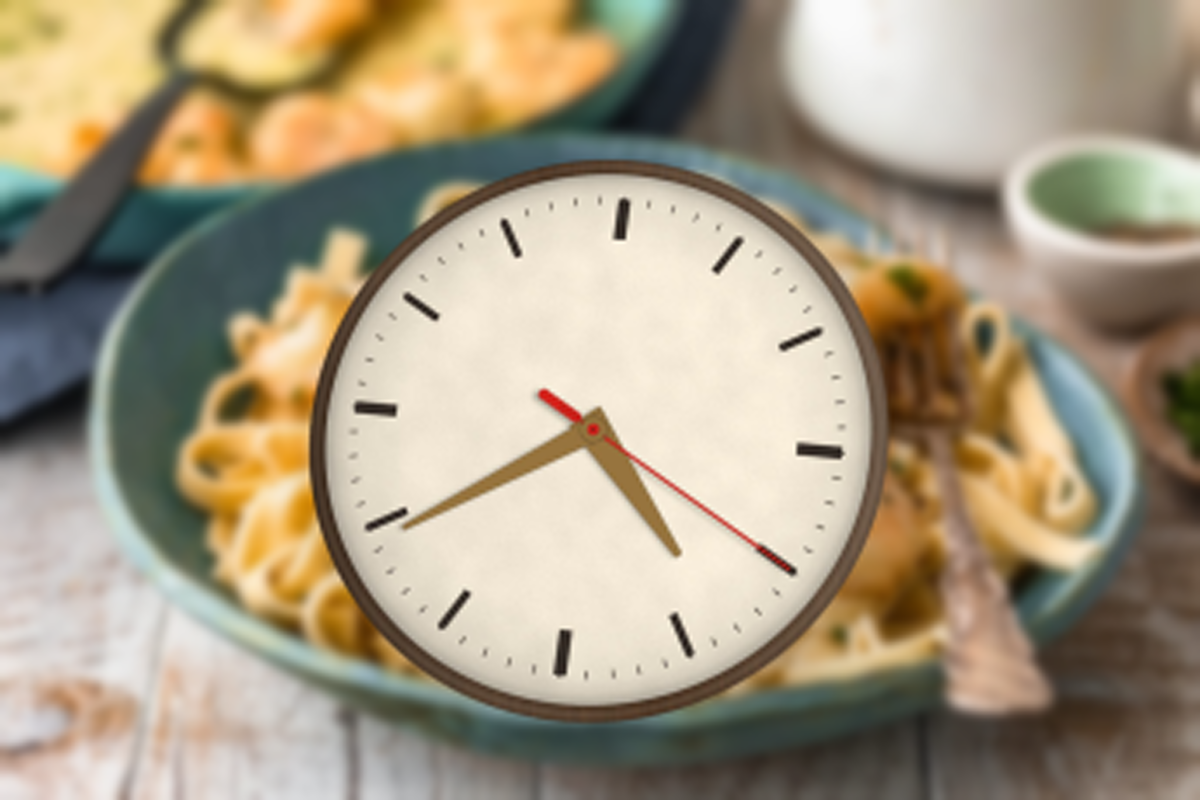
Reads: 4:39:20
